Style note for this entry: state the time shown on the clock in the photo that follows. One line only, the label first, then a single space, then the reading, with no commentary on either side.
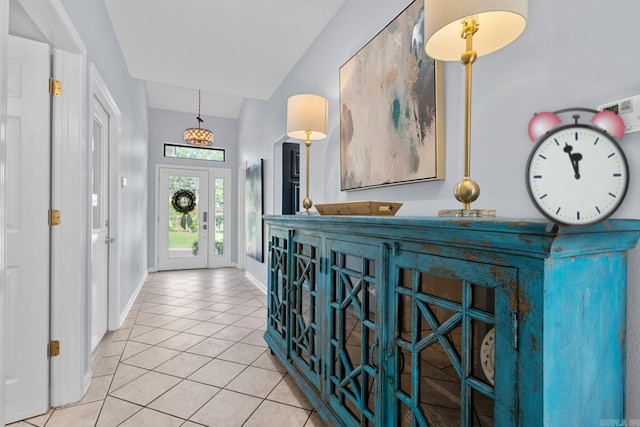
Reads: 11:57
